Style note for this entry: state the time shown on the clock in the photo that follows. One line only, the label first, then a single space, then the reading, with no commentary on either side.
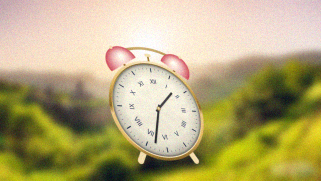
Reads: 1:33
